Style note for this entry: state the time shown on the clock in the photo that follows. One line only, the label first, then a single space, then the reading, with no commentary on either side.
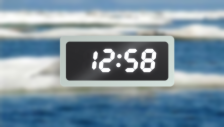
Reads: 12:58
